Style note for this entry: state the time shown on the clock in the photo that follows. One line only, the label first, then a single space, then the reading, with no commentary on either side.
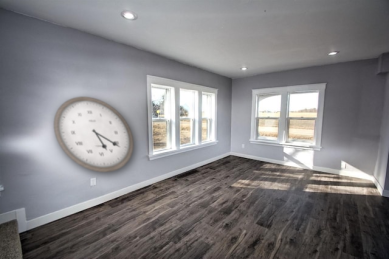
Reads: 5:21
